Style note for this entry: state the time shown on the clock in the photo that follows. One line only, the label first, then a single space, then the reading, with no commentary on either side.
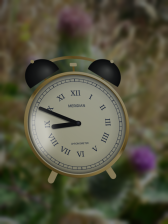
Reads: 8:49
